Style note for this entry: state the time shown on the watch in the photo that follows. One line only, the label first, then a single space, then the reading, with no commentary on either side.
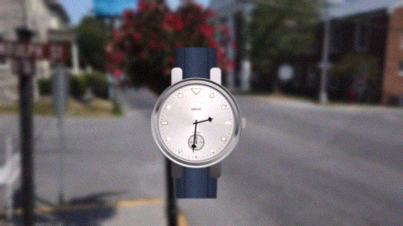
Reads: 2:31
